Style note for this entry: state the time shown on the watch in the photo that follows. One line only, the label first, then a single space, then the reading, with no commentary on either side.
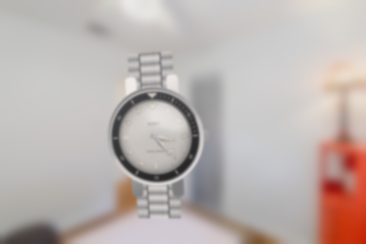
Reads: 3:23
